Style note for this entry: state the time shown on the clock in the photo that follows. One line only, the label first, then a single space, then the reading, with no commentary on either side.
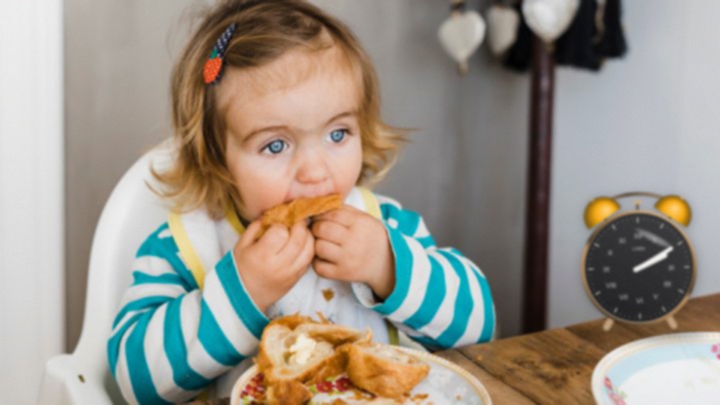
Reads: 2:10
